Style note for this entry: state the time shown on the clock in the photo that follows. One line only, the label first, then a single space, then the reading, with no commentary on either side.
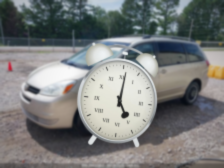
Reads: 5:01
